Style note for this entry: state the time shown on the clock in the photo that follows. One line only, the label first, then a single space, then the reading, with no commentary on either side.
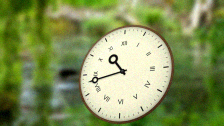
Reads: 10:43
